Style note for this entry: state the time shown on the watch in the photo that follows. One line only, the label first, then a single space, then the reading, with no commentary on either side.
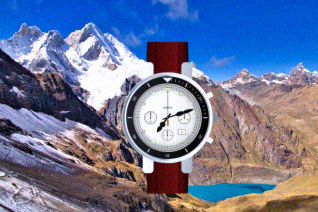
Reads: 7:12
